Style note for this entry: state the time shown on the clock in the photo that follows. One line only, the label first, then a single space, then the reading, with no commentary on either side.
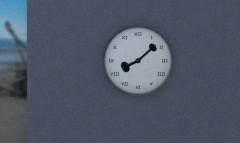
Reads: 8:08
